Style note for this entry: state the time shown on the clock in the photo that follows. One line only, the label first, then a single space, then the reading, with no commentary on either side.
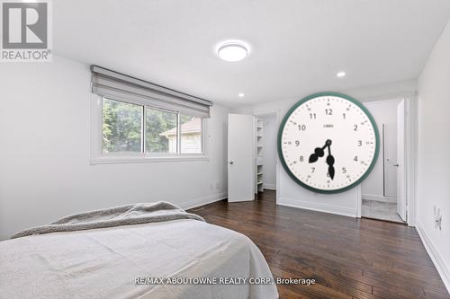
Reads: 7:29
